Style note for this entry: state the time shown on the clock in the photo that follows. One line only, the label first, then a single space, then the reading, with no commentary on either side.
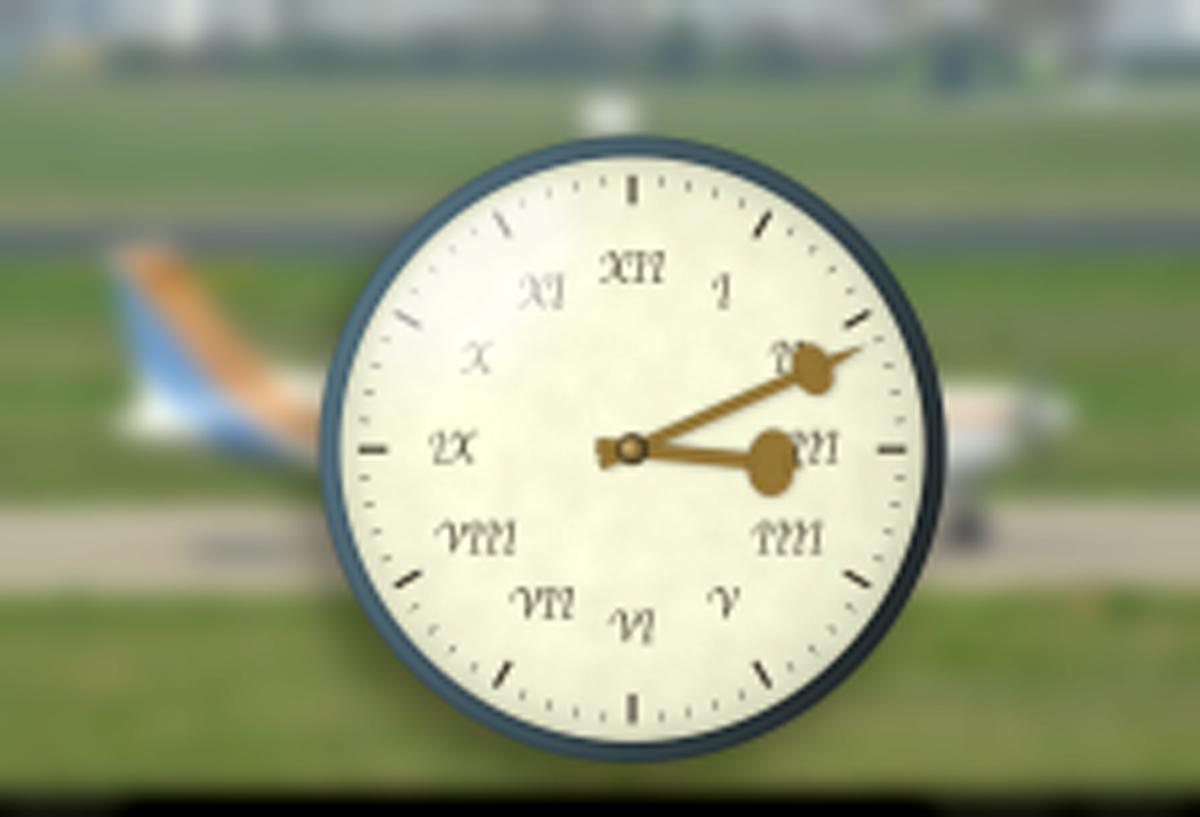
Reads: 3:11
